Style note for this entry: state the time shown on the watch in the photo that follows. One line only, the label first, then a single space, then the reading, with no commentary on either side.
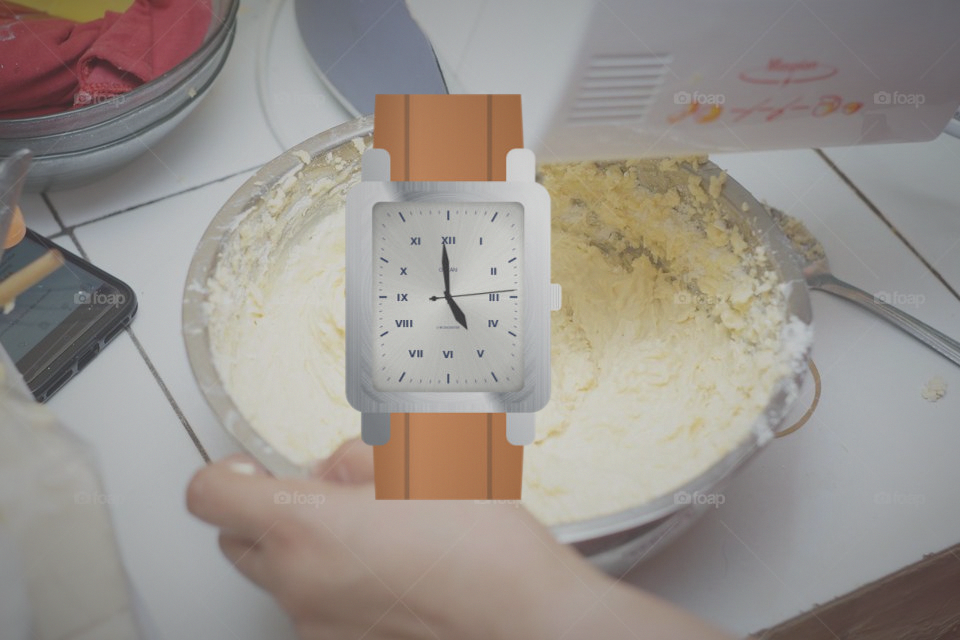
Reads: 4:59:14
